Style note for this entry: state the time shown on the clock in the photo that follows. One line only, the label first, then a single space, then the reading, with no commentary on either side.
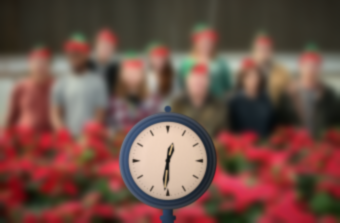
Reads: 12:31
